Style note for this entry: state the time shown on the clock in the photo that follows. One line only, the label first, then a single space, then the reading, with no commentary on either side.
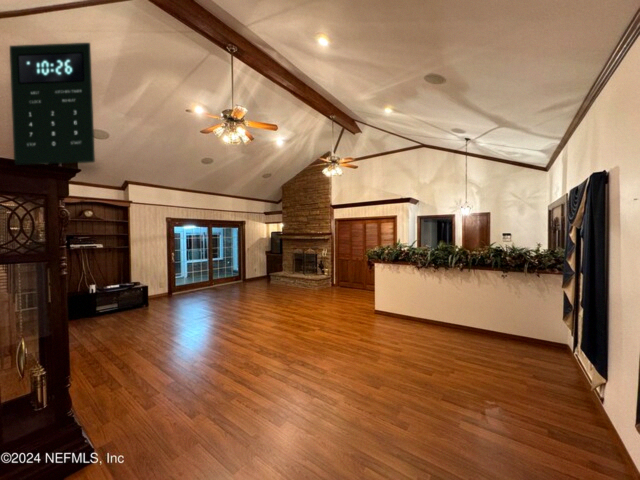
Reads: 10:26
